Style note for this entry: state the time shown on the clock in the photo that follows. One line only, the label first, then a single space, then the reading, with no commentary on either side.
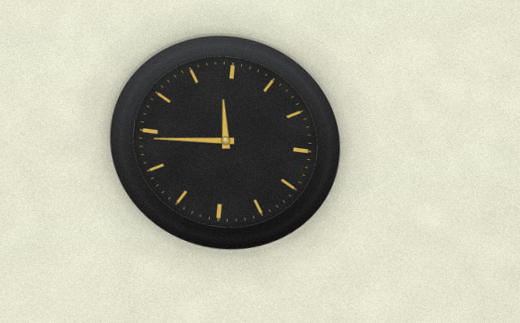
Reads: 11:44
